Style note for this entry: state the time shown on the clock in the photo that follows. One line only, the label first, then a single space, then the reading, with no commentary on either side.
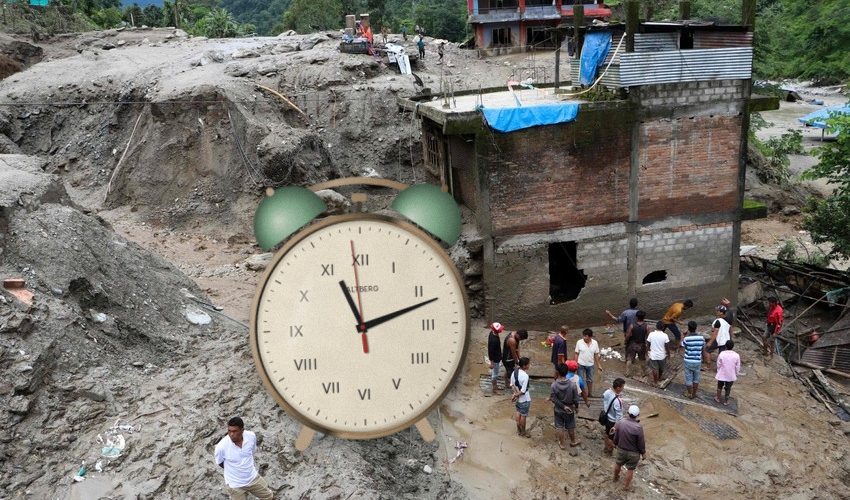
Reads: 11:11:59
